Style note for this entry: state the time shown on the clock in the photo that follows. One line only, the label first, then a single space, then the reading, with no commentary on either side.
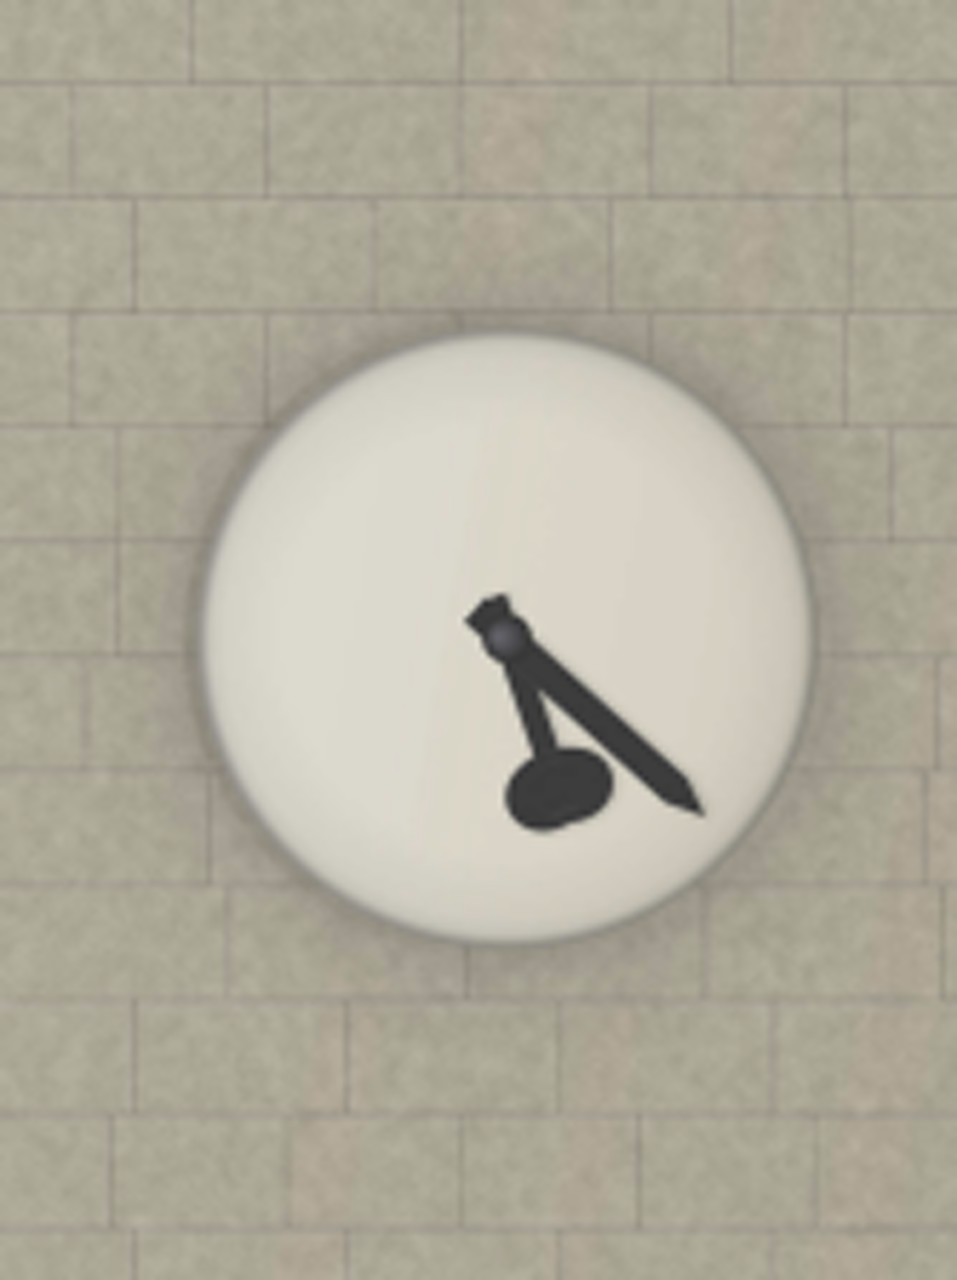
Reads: 5:22
